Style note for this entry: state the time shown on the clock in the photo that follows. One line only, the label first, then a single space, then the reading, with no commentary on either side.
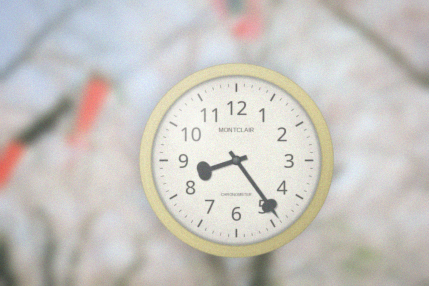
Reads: 8:24
